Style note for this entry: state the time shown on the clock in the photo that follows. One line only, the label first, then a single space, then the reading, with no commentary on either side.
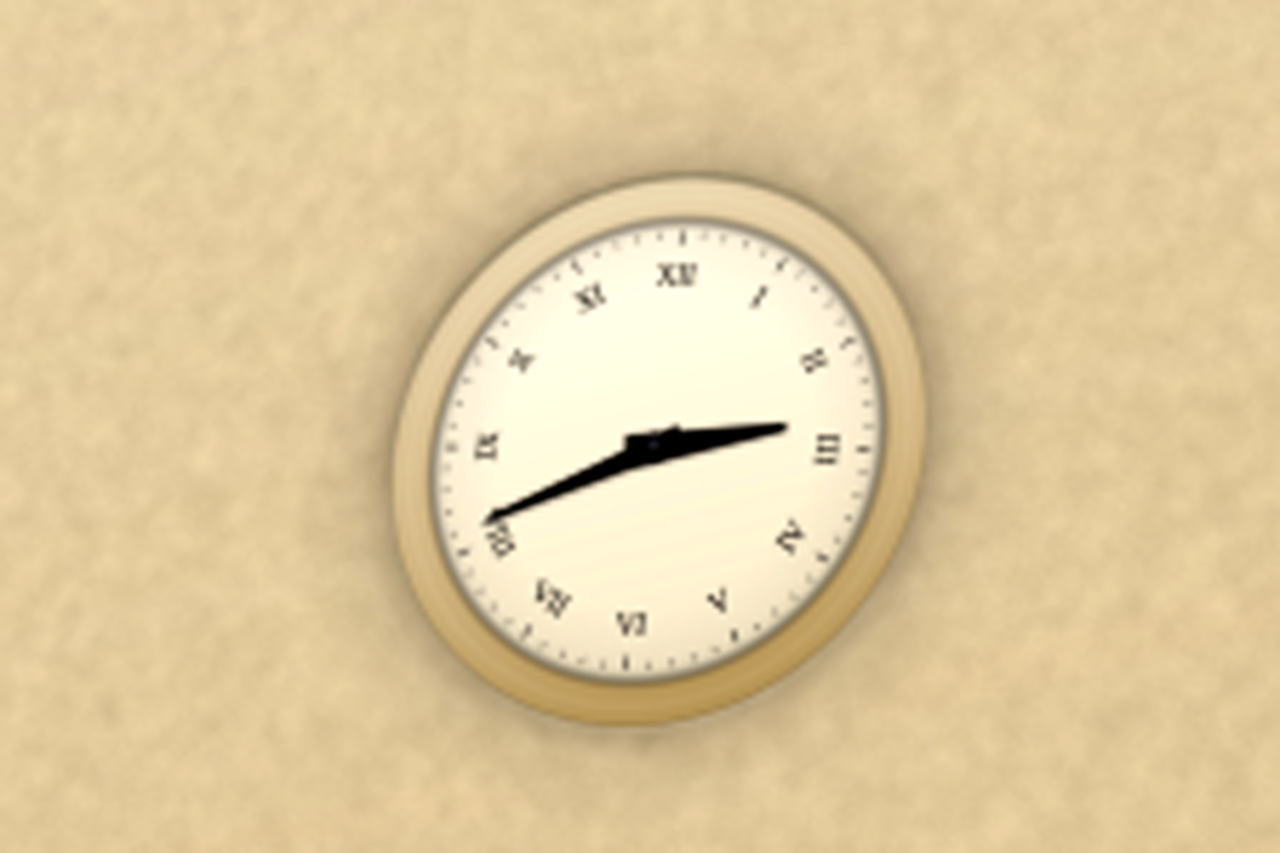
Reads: 2:41
